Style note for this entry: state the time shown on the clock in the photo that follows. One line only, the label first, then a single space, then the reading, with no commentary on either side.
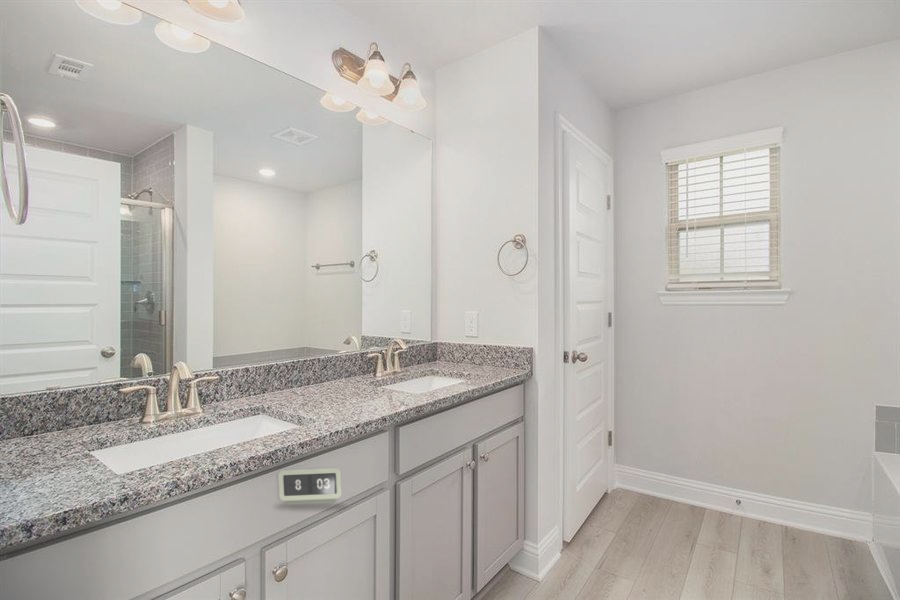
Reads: 8:03
